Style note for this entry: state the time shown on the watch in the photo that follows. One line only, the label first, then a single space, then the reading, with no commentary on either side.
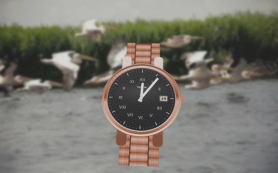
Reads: 12:06
